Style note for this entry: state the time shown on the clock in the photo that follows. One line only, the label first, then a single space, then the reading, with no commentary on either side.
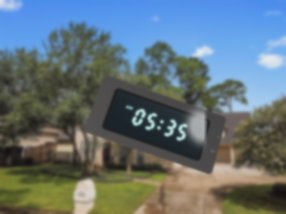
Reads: 5:35
